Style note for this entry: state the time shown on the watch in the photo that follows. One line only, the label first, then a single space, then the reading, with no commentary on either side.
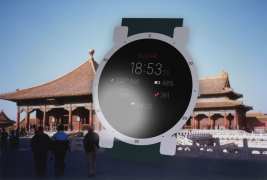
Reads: 18:53
